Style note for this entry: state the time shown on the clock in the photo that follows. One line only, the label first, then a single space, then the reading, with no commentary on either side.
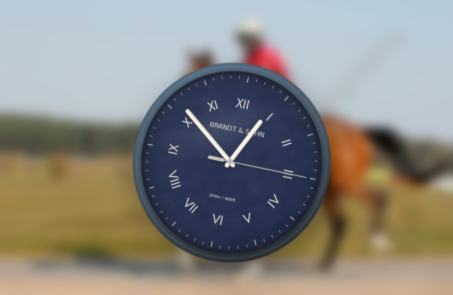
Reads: 12:51:15
